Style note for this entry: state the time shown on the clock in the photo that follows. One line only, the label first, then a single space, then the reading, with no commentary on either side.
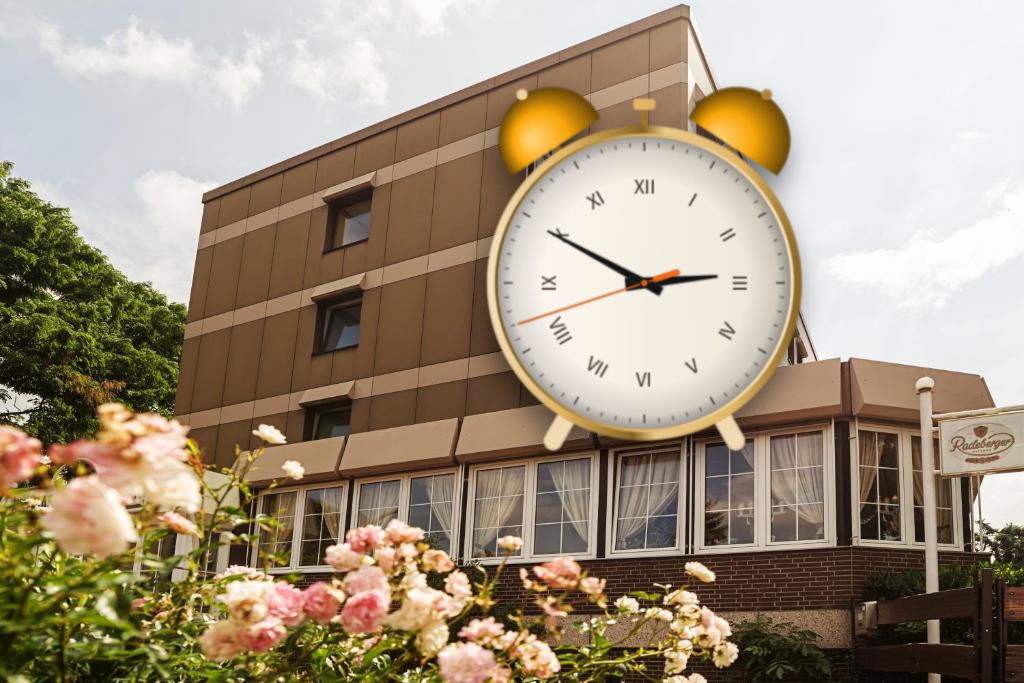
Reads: 2:49:42
